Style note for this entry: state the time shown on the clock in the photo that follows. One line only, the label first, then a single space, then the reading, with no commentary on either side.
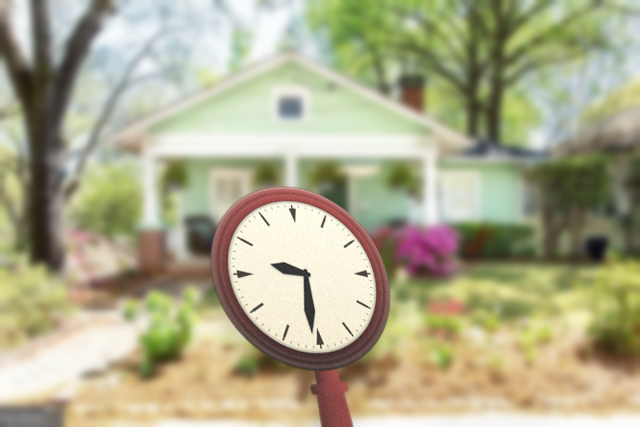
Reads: 9:31
